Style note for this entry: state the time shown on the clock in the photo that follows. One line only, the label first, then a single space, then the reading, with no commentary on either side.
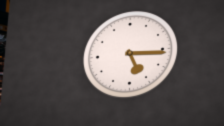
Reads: 5:16
